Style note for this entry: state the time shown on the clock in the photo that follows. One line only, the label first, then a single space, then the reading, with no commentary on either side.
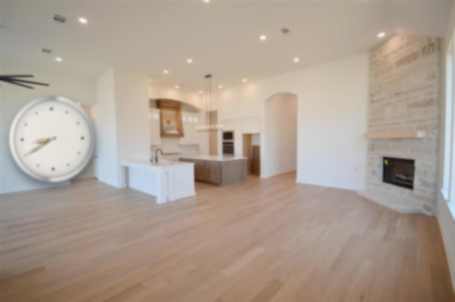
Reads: 8:40
